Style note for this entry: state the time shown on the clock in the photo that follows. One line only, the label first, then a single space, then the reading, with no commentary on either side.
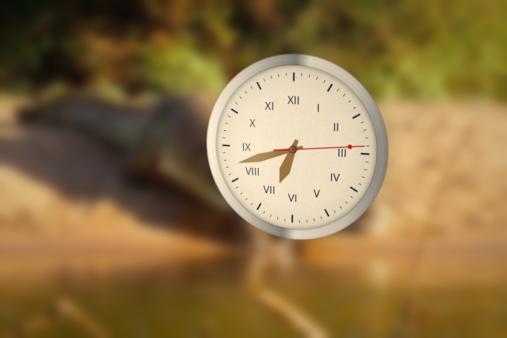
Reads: 6:42:14
